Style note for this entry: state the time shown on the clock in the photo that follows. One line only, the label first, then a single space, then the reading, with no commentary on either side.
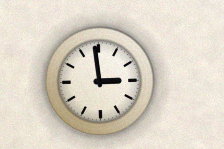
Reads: 2:59
